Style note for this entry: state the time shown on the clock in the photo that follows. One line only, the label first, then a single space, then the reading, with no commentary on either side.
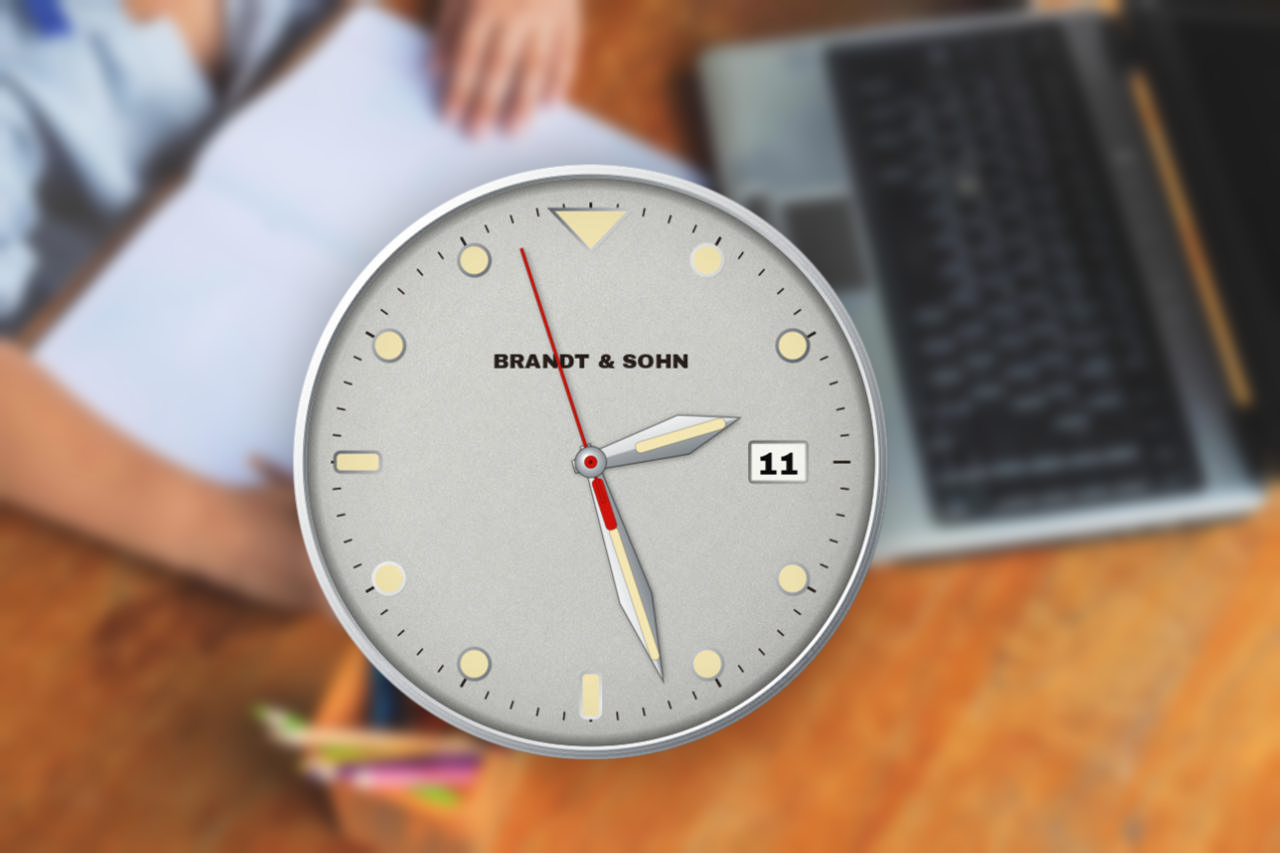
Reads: 2:26:57
